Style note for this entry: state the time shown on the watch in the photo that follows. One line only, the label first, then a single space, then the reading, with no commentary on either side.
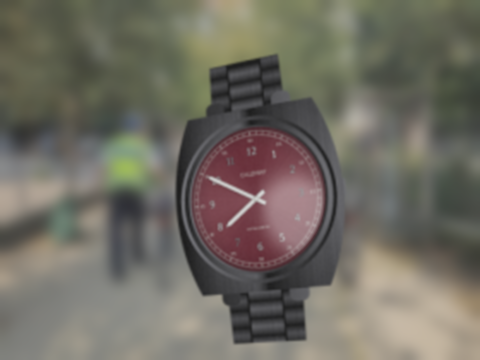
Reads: 7:50
